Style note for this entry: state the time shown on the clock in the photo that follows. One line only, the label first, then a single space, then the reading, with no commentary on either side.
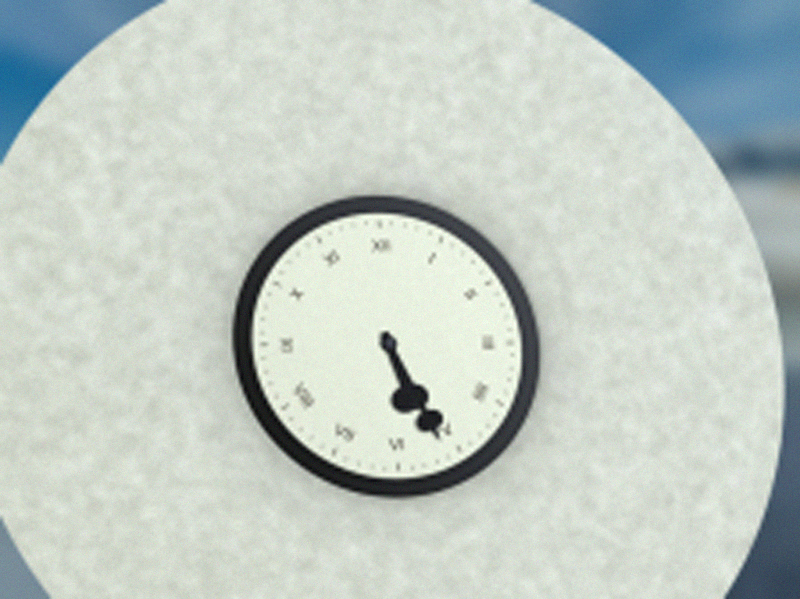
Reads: 5:26
